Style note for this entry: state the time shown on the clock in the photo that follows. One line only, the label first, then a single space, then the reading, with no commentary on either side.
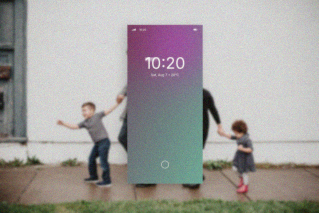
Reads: 10:20
